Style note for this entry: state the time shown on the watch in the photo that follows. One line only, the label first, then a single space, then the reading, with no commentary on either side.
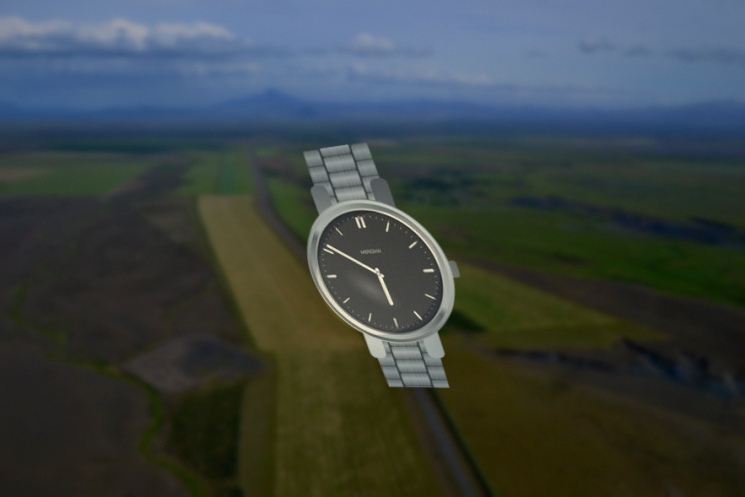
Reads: 5:51
